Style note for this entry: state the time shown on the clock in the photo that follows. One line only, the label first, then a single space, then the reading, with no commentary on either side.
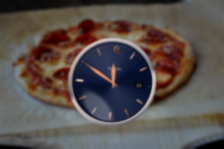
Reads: 11:50
